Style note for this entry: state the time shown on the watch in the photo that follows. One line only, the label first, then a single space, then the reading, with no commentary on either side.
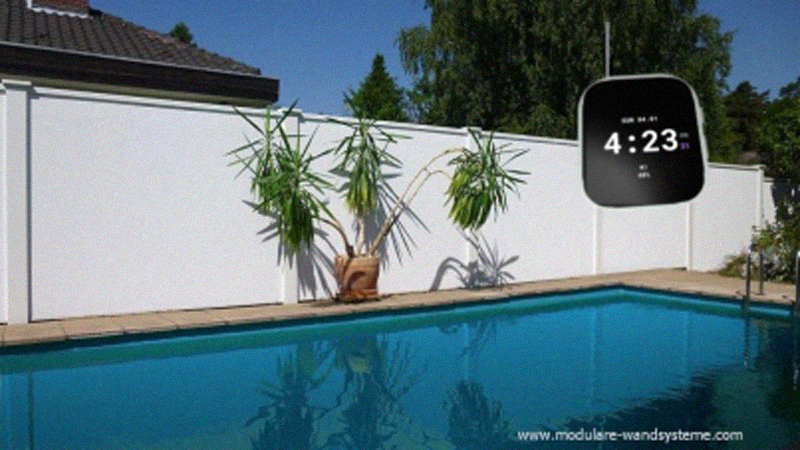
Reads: 4:23
